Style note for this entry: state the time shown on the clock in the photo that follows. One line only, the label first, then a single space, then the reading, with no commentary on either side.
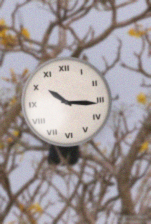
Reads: 10:16
